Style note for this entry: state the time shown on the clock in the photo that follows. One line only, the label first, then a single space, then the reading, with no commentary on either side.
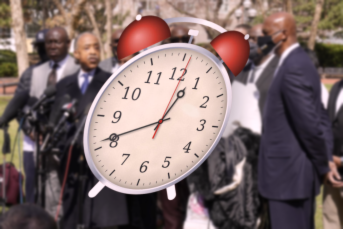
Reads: 12:41:01
